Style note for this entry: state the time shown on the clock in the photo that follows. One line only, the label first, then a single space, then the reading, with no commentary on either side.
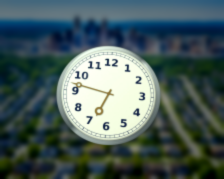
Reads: 6:47
